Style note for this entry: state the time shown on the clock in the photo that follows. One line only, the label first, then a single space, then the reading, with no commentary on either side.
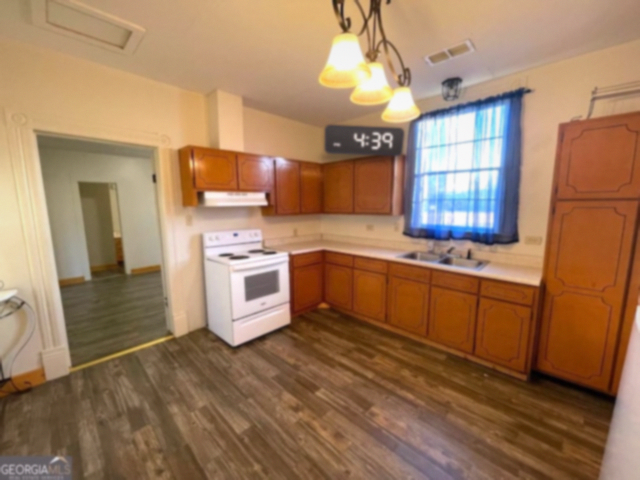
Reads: 4:39
